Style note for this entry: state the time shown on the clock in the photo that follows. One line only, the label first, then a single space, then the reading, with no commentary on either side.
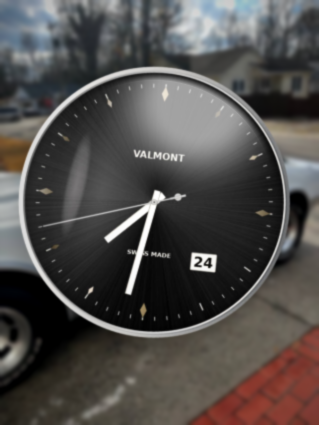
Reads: 7:31:42
